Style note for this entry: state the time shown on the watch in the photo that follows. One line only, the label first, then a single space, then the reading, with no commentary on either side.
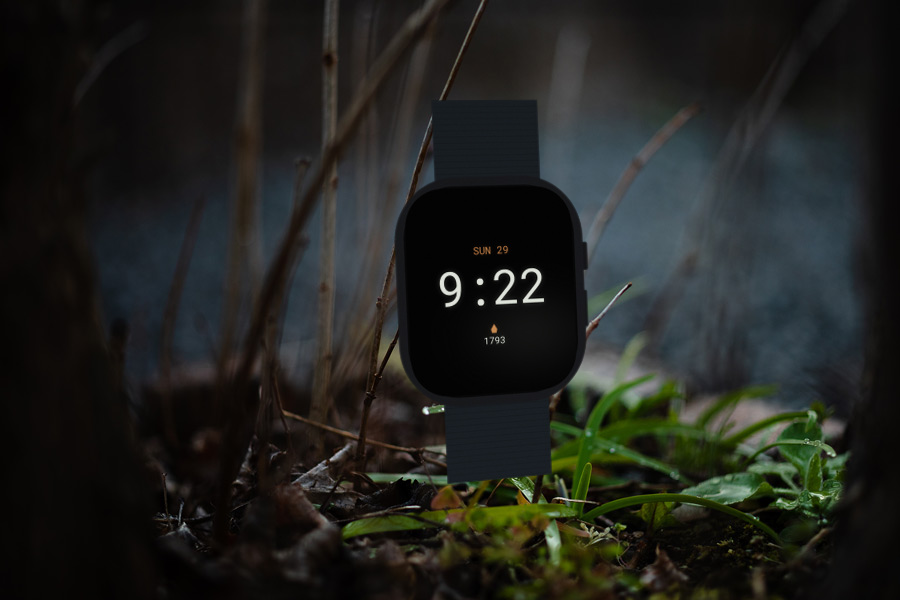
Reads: 9:22
